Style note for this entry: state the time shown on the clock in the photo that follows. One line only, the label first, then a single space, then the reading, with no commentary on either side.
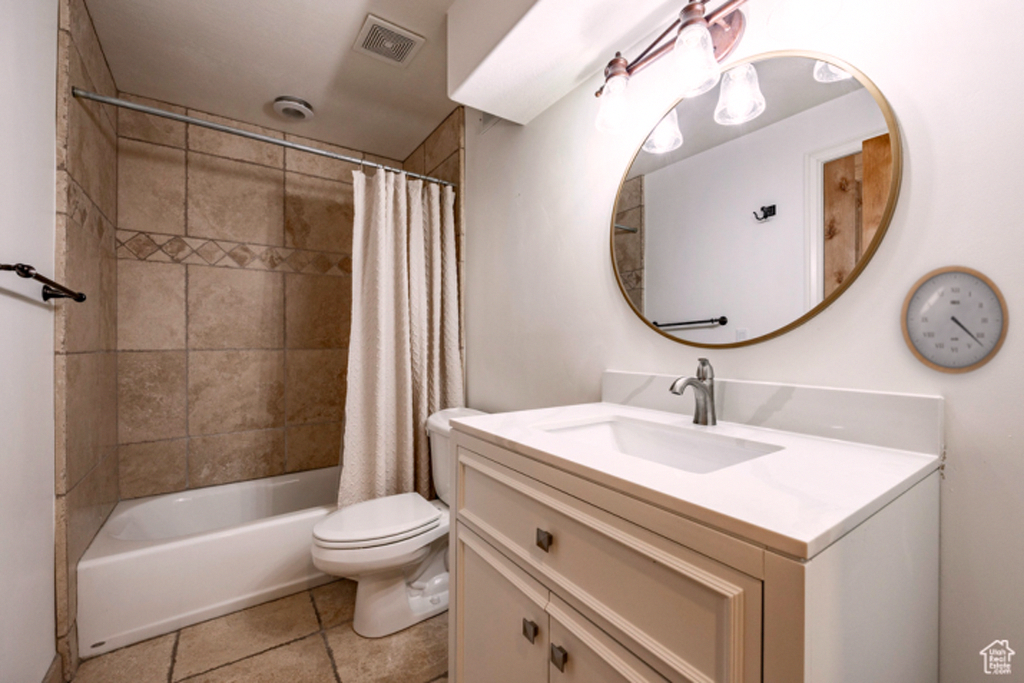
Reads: 4:22
